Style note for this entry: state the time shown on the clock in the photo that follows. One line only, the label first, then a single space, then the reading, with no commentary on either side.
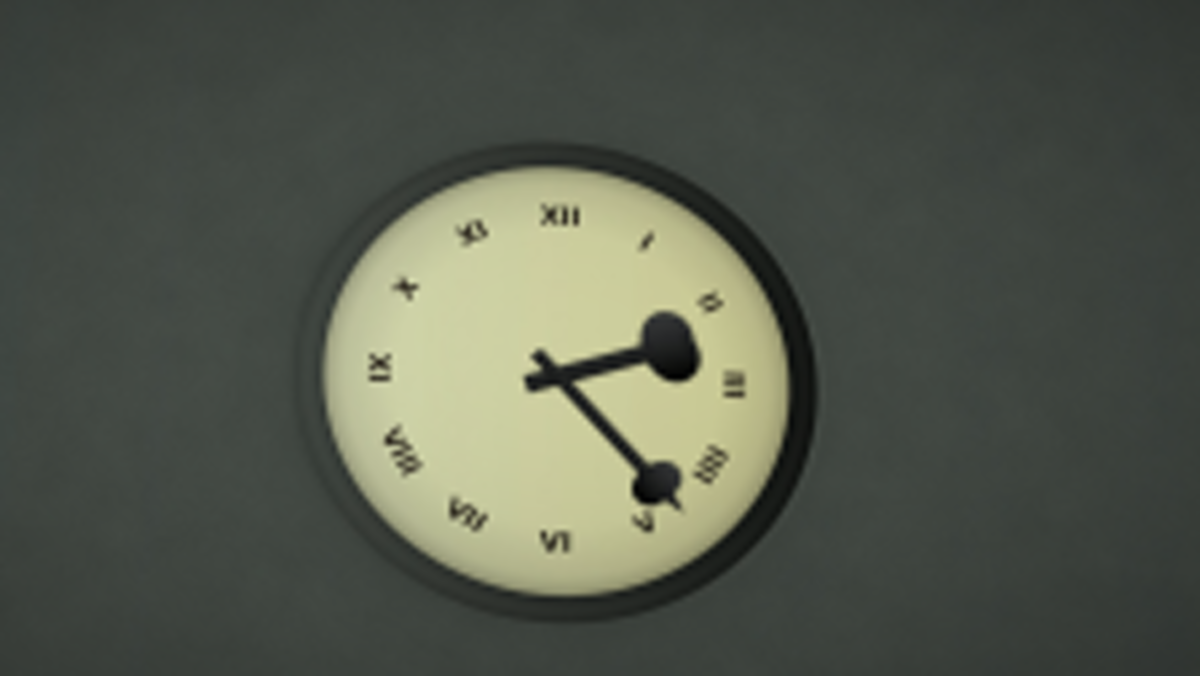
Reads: 2:23
